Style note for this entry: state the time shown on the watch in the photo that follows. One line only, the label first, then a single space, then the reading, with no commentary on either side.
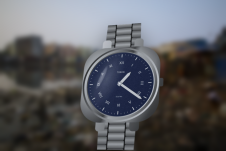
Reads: 1:21
